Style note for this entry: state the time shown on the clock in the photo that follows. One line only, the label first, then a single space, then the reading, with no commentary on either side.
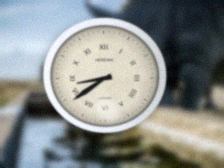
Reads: 8:39
